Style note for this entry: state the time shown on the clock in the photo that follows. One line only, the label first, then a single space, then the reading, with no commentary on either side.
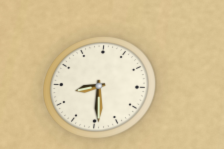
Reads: 8:29
